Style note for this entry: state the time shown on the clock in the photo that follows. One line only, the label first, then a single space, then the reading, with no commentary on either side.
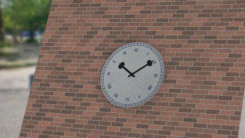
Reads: 10:09
